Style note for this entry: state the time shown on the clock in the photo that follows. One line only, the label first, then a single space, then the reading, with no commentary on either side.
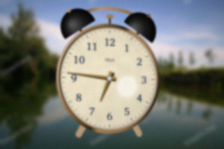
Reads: 6:46
